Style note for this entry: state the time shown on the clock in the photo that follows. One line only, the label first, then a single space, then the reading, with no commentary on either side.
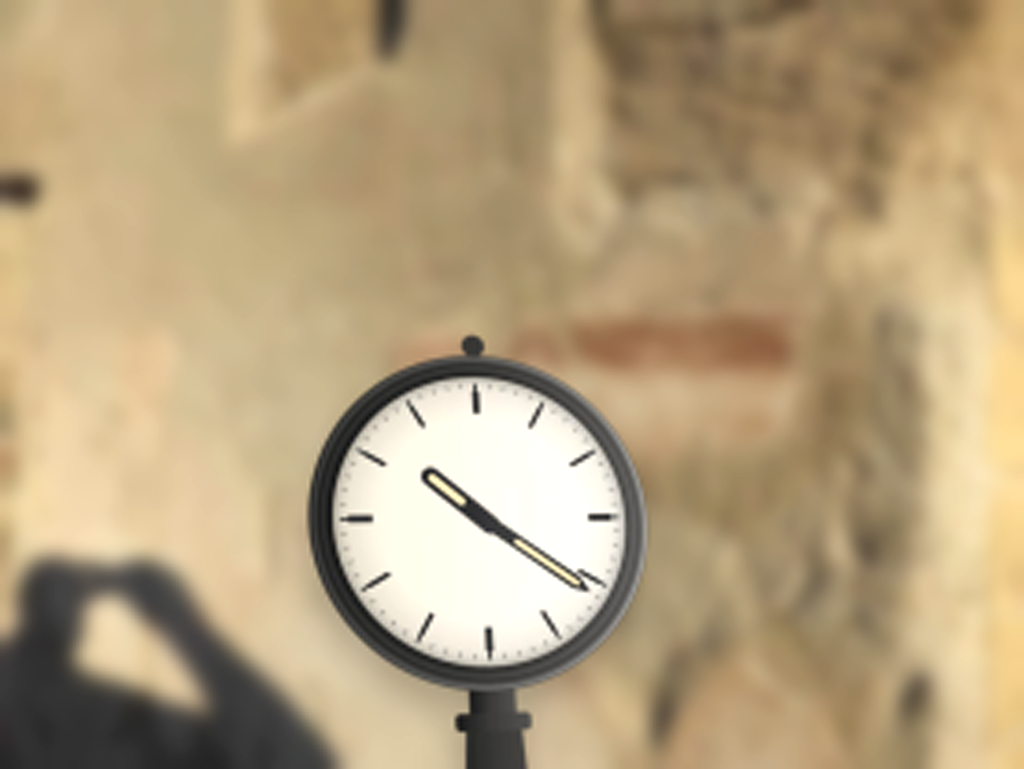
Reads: 10:21
